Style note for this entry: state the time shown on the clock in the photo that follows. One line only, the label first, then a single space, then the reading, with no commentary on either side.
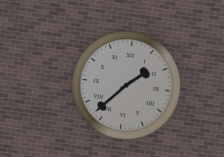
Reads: 1:37
